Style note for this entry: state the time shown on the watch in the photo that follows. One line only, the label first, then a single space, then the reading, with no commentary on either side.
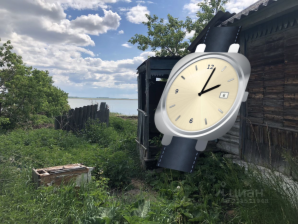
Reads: 2:02
